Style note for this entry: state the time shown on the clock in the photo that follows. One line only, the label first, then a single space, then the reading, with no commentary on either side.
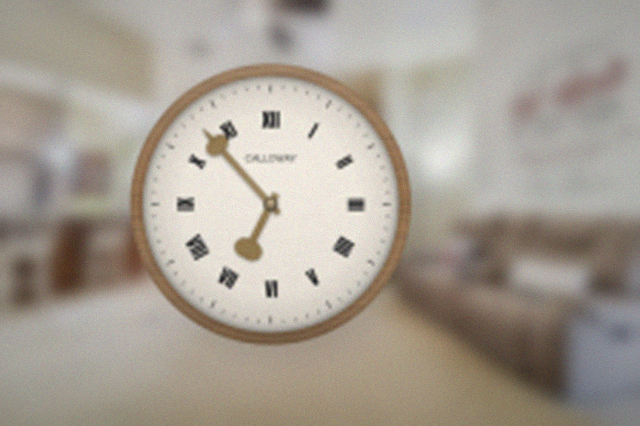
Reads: 6:53
